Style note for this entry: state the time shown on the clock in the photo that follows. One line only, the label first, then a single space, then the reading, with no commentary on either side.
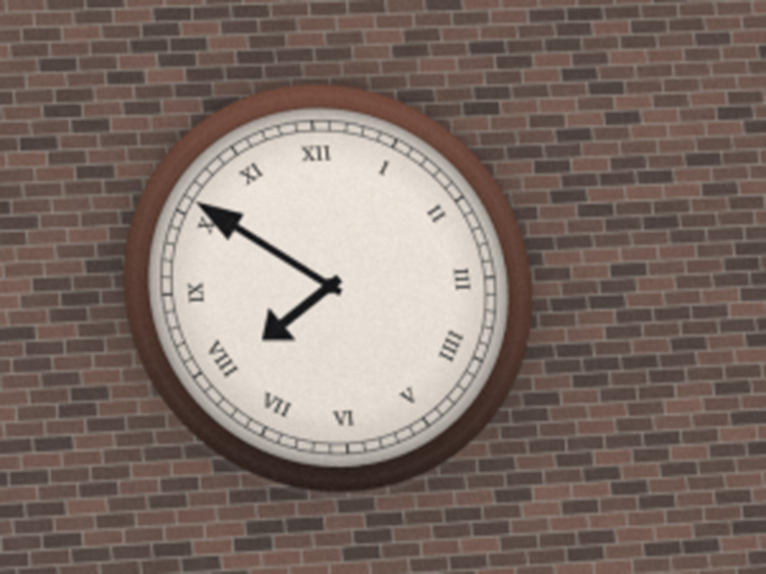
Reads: 7:51
